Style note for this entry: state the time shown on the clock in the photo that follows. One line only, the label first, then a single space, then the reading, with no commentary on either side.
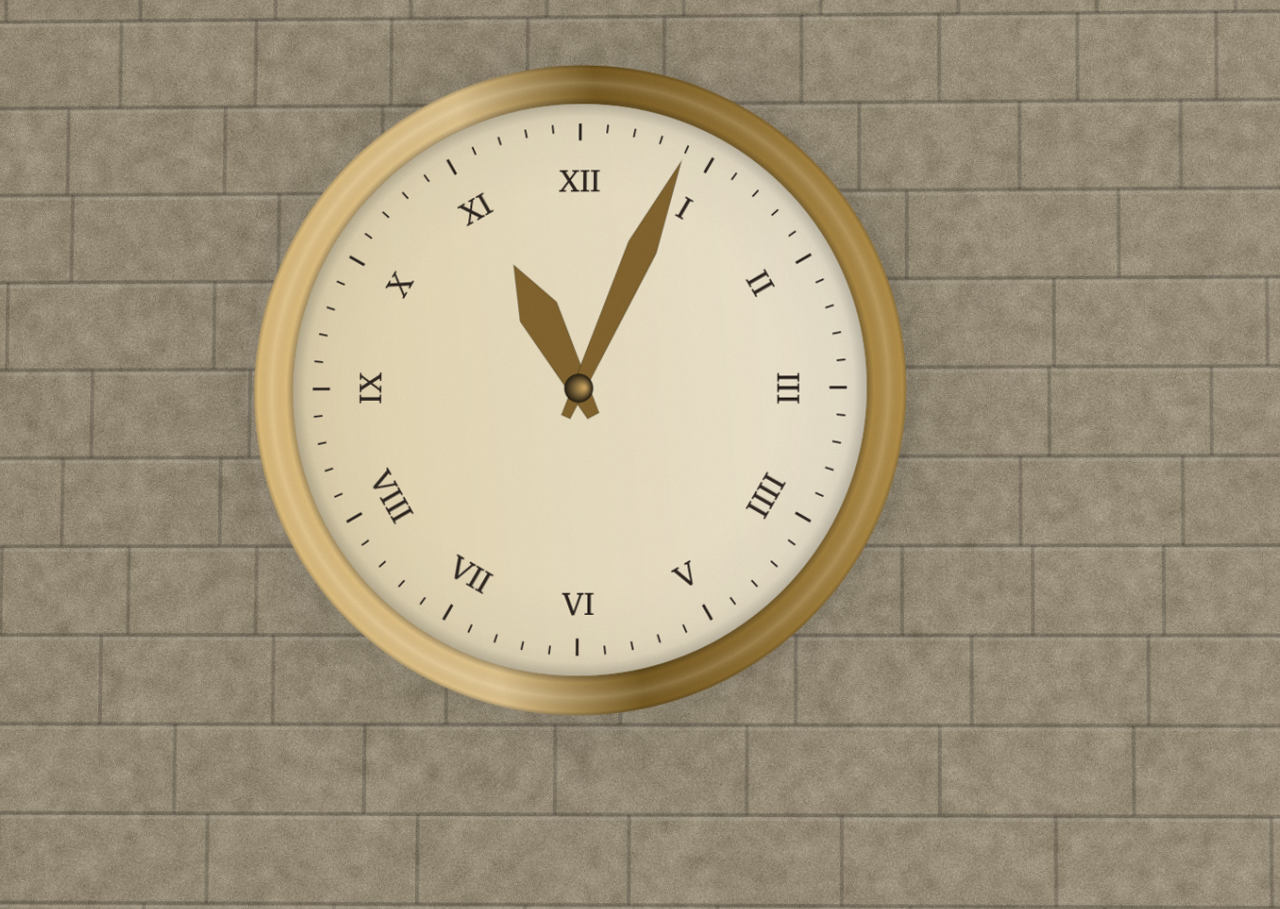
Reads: 11:04
